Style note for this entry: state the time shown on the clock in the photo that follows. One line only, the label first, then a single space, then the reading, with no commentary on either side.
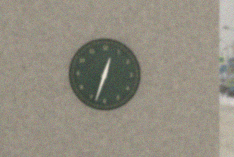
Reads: 12:33
